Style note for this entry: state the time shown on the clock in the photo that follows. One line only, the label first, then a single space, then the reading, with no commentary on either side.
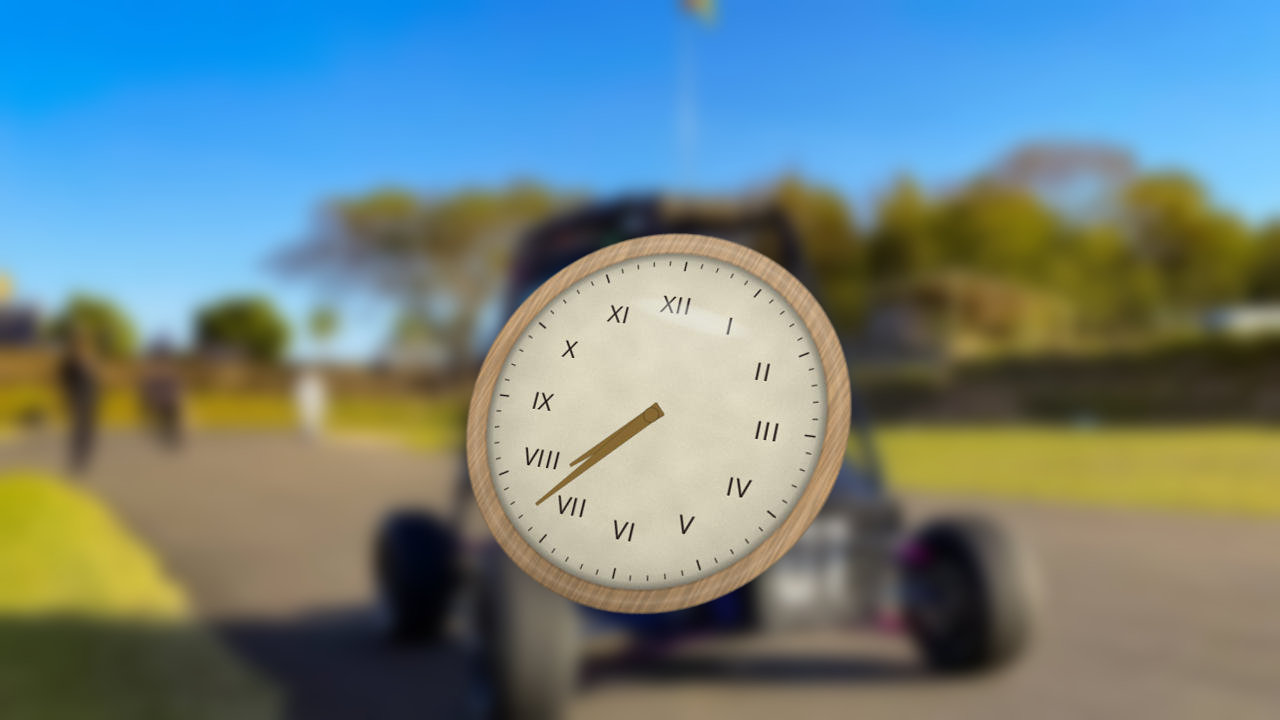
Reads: 7:37
